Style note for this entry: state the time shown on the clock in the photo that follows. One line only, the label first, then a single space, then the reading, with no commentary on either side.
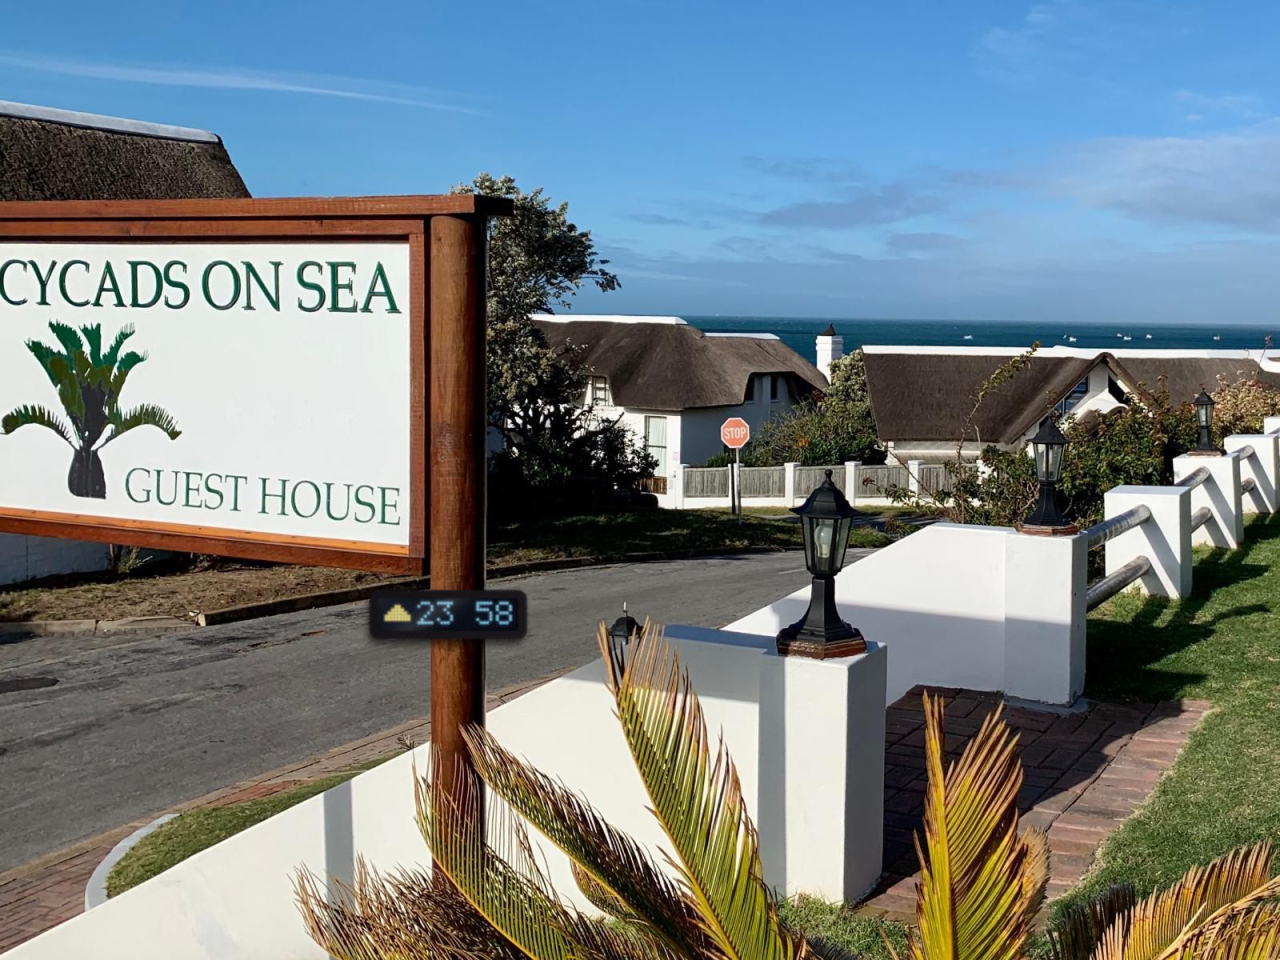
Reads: 23:58
